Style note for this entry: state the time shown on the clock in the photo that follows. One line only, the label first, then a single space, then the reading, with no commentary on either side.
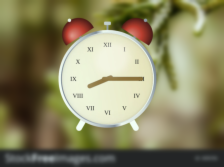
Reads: 8:15
